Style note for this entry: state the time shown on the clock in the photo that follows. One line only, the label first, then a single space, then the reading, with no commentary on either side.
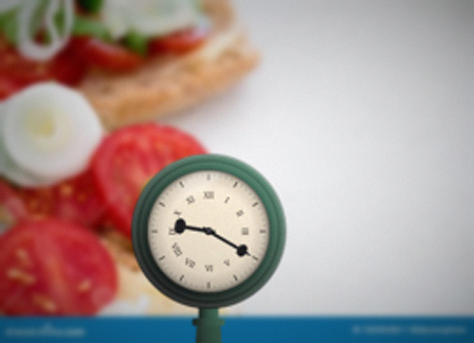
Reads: 9:20
